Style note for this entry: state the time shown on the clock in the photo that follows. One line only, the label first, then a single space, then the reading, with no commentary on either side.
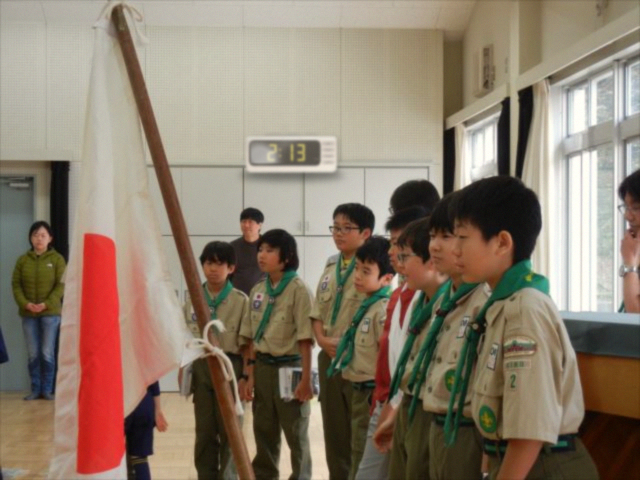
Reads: 2:13
